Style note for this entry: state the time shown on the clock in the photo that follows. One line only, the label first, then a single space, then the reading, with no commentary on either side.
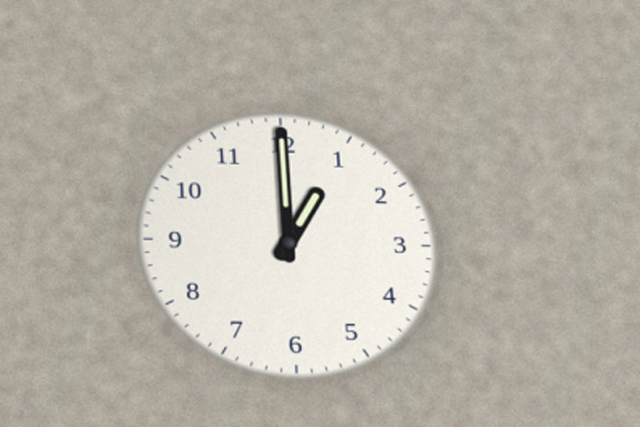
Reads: 1:00
